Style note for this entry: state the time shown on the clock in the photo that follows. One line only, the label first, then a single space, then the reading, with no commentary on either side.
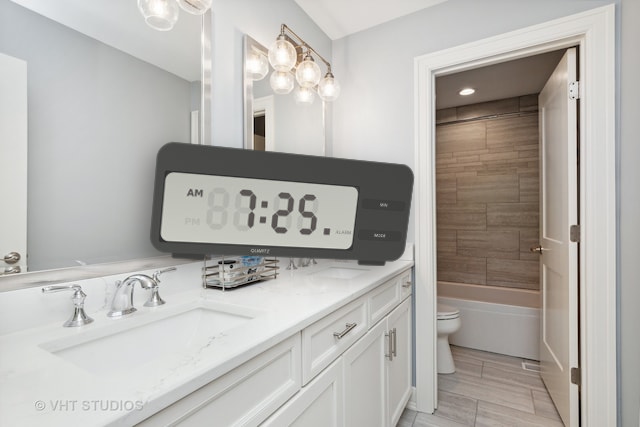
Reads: 7:25
